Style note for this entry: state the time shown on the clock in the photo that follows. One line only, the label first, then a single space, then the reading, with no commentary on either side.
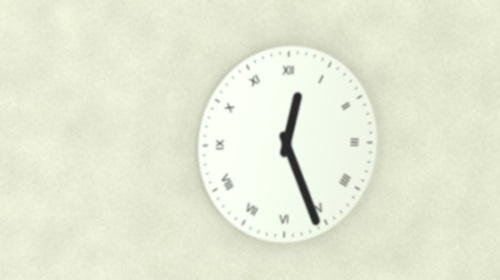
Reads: 12:26
